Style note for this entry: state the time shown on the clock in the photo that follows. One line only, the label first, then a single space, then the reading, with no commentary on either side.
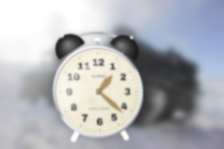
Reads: 1:22
